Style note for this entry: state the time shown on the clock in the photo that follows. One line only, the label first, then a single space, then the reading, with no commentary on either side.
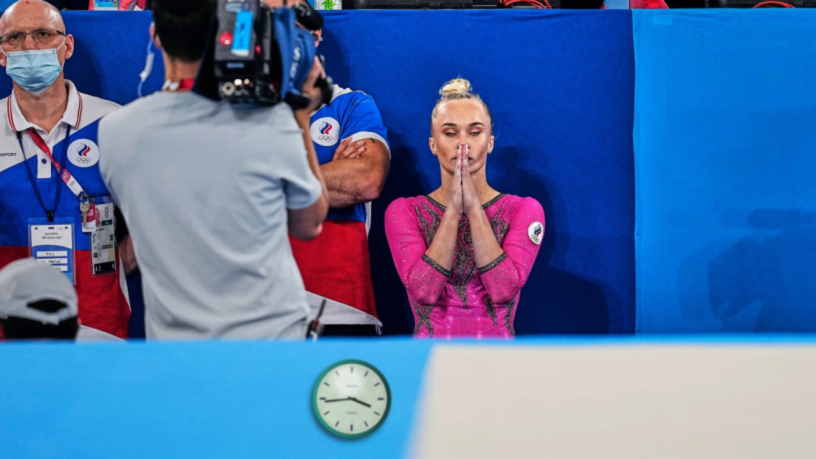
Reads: 3:44
